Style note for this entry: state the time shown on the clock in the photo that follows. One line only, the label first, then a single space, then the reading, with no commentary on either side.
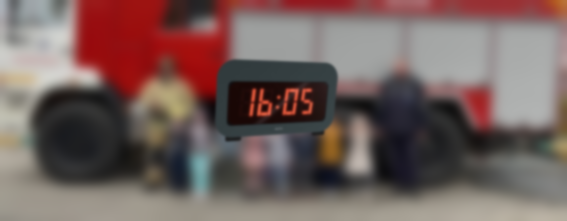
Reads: 16:05
